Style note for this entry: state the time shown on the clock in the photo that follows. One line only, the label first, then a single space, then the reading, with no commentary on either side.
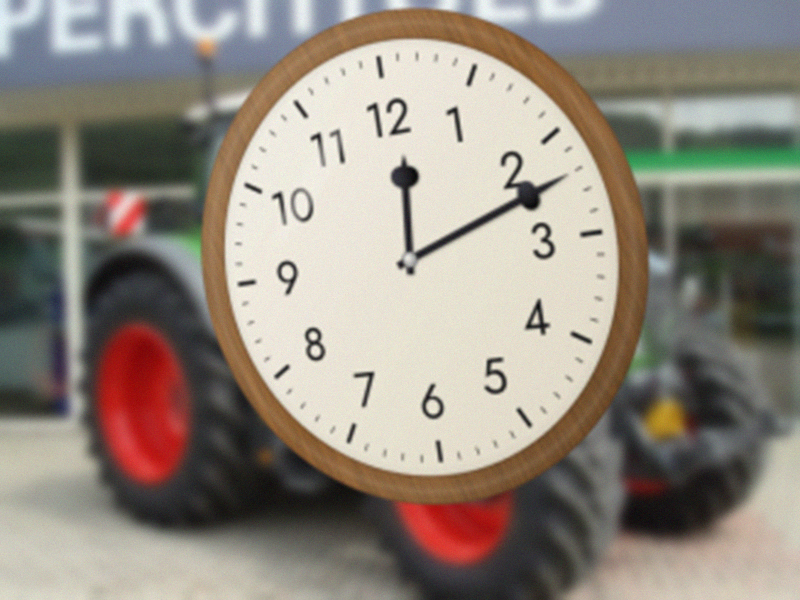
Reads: 12:12
